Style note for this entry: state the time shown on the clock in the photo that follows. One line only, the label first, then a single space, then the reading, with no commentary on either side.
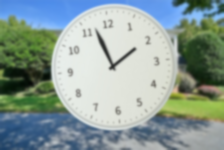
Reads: 1:57
